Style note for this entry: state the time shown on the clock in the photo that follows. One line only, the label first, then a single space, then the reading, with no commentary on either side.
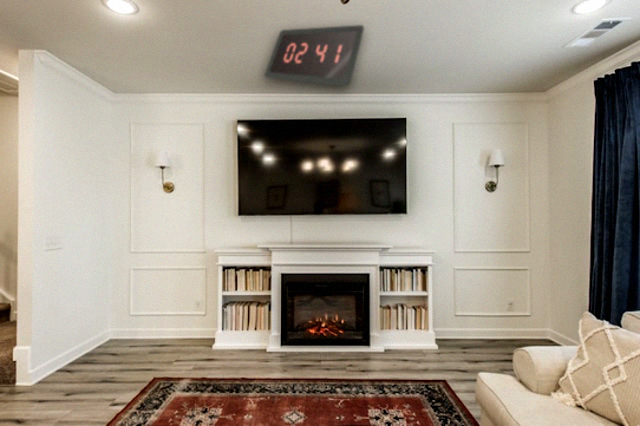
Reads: 2:41
